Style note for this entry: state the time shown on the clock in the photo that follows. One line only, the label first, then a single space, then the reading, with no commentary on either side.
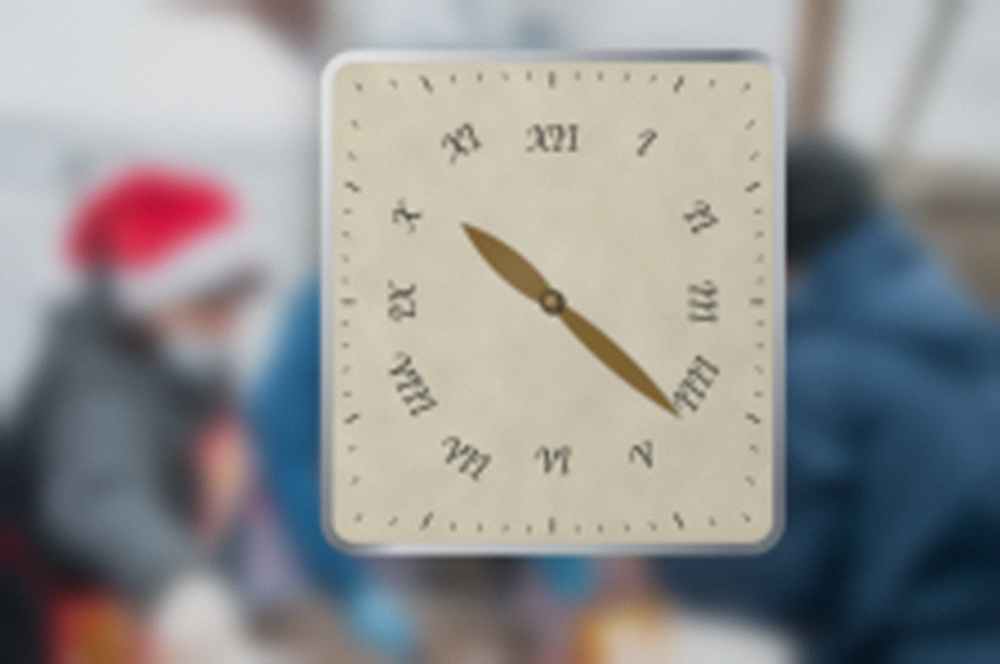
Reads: 10:22
